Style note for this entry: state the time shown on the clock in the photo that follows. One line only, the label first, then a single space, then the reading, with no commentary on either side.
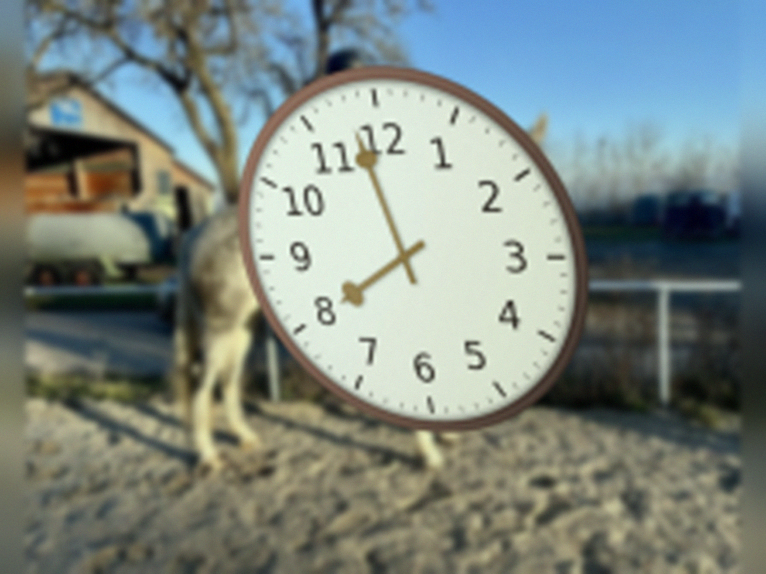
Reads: 7:58
